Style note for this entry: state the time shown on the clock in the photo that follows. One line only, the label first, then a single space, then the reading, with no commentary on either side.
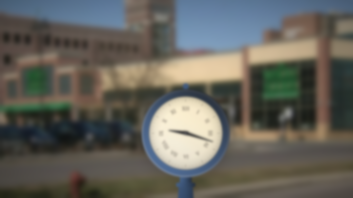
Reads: 9:18
